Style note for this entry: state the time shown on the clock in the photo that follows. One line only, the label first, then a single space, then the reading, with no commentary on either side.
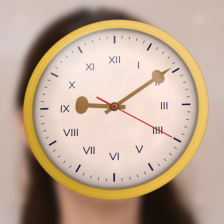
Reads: 9:09:20
